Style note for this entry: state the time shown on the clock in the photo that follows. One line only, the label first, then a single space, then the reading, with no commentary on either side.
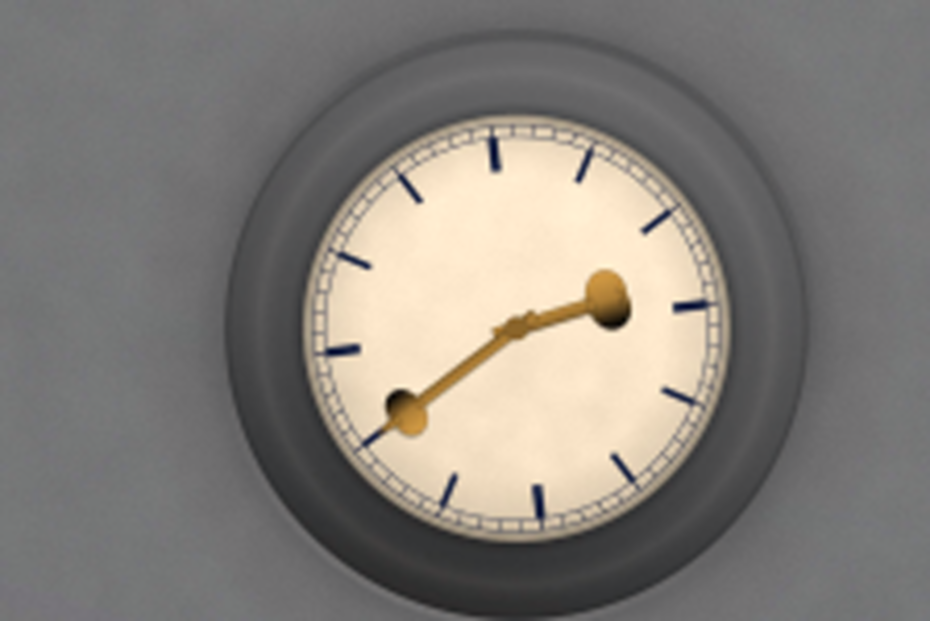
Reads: 2:40
